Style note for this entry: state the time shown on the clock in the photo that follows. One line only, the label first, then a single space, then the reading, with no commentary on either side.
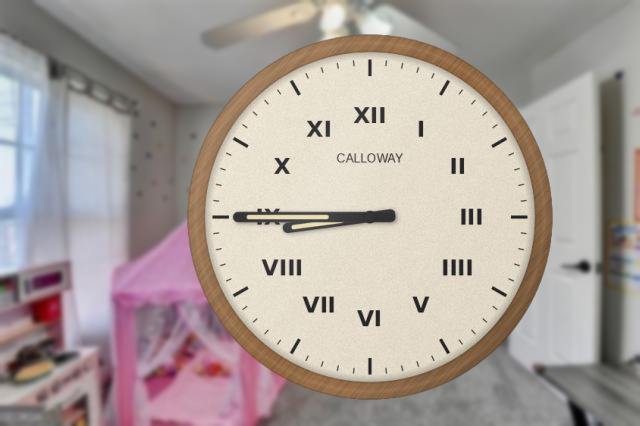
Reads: 8:45
